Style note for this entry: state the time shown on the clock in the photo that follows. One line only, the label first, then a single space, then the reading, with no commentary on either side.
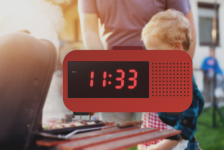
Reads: 11:33
